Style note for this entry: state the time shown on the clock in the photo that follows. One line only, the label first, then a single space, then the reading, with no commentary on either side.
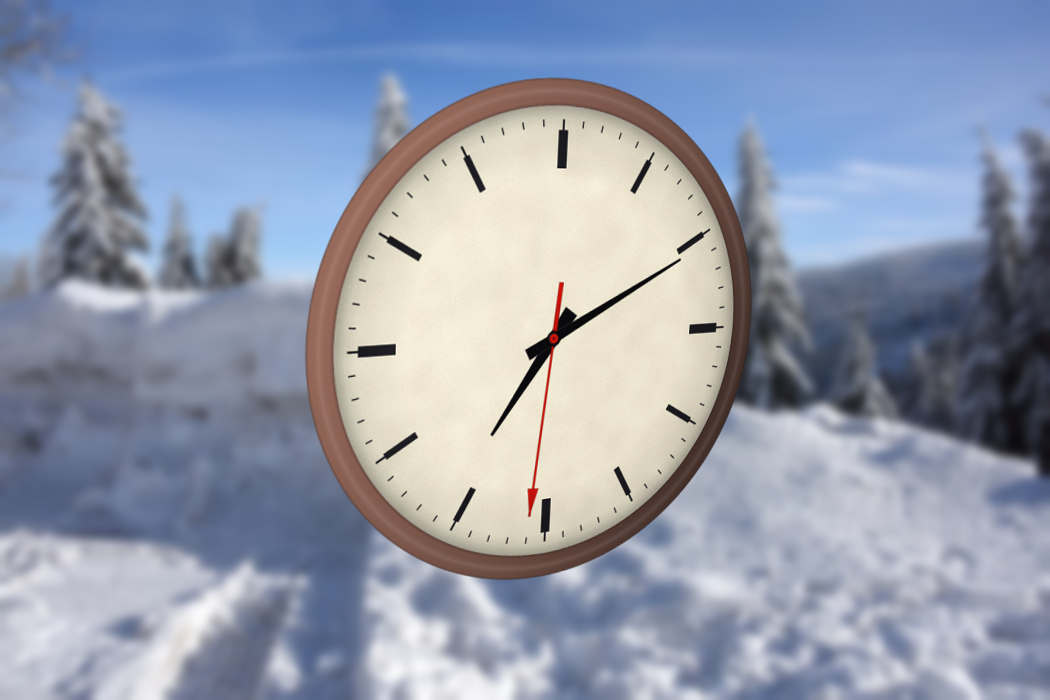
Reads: 7:10:31
